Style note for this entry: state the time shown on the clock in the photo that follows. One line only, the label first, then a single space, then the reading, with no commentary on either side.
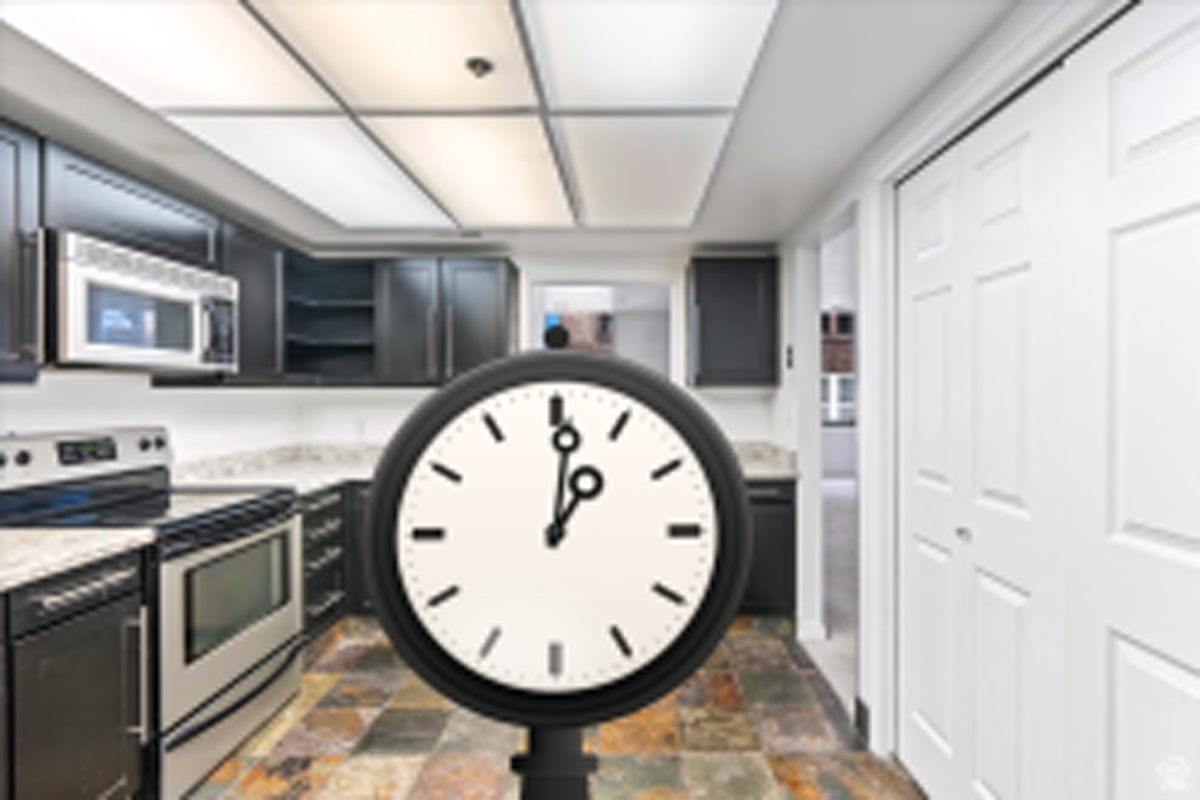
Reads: 1:01
